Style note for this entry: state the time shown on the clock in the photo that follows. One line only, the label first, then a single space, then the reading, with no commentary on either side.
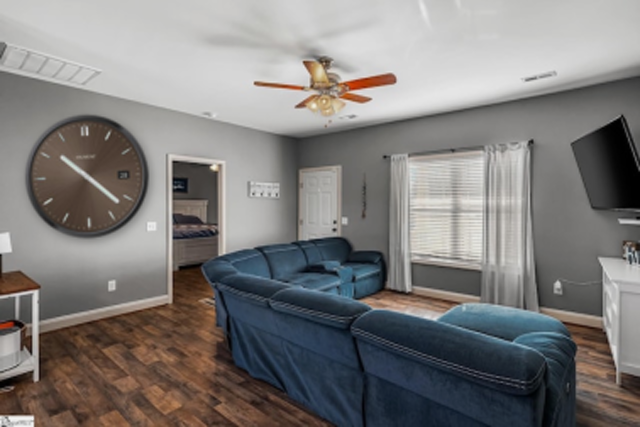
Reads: 10:22
